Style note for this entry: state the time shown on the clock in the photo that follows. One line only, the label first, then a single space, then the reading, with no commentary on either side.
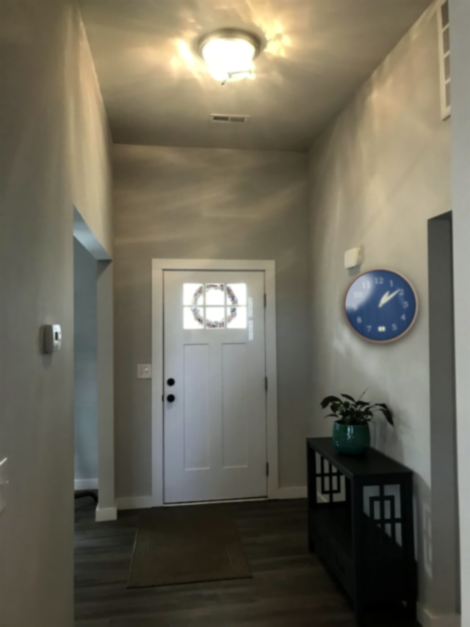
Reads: 1:09
